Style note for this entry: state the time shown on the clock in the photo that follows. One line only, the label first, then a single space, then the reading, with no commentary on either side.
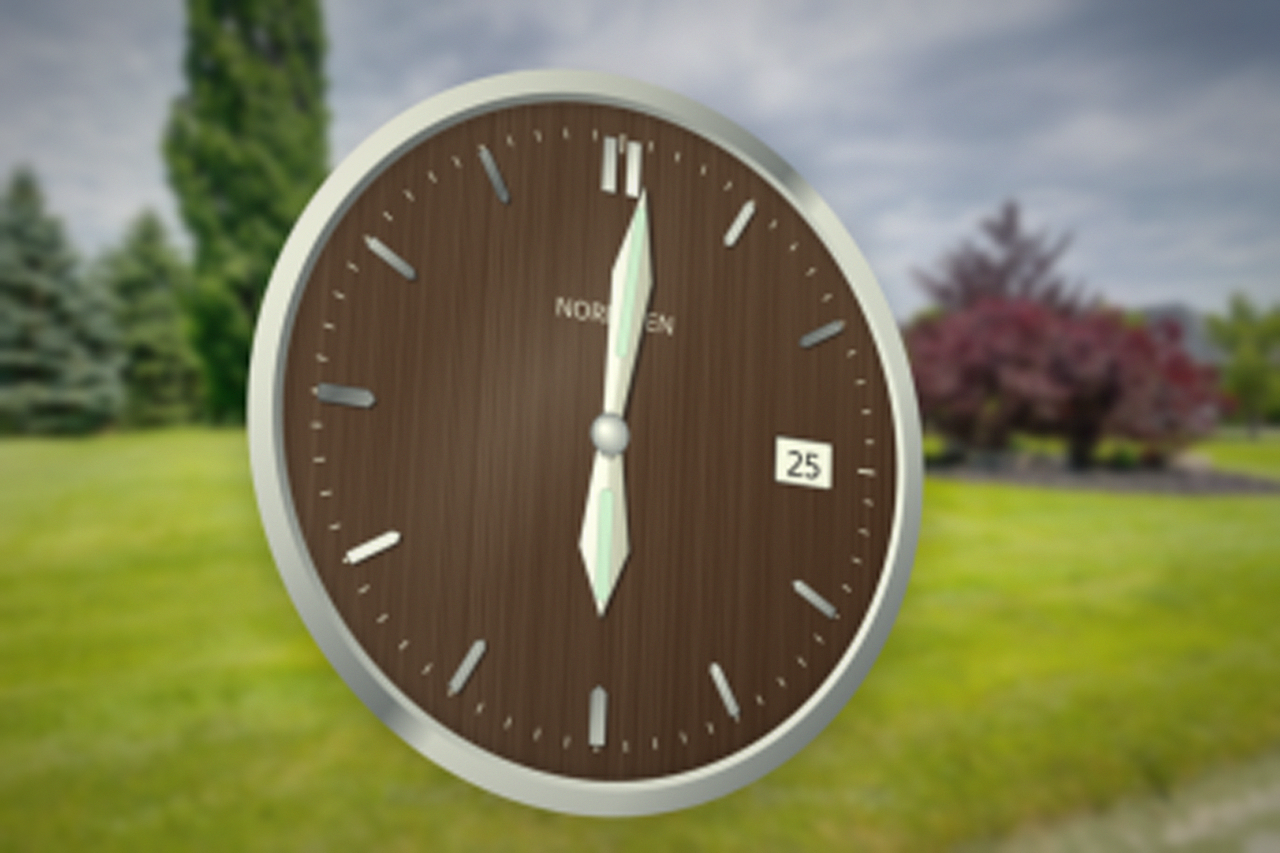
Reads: 6:01
